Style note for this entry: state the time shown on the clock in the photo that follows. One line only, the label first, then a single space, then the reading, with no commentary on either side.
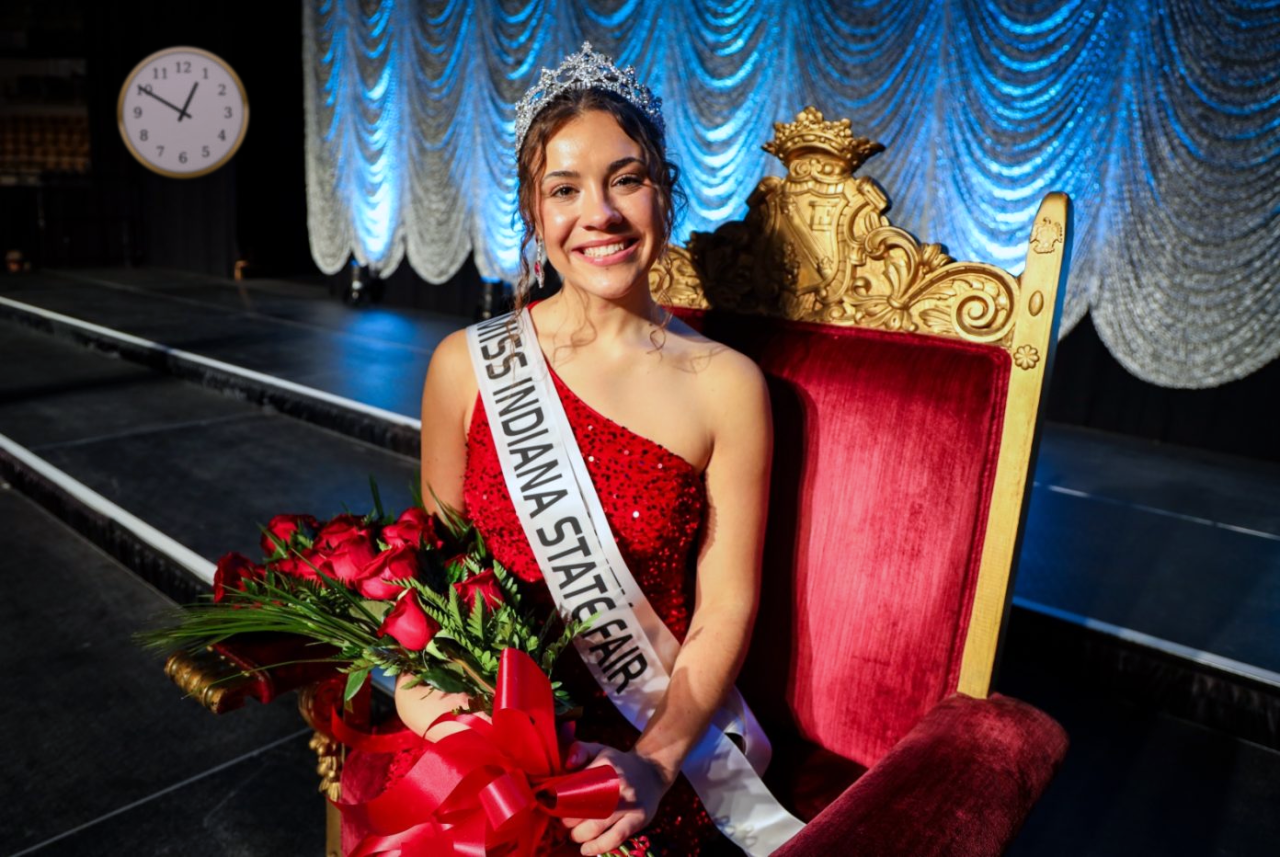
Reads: 12:50
